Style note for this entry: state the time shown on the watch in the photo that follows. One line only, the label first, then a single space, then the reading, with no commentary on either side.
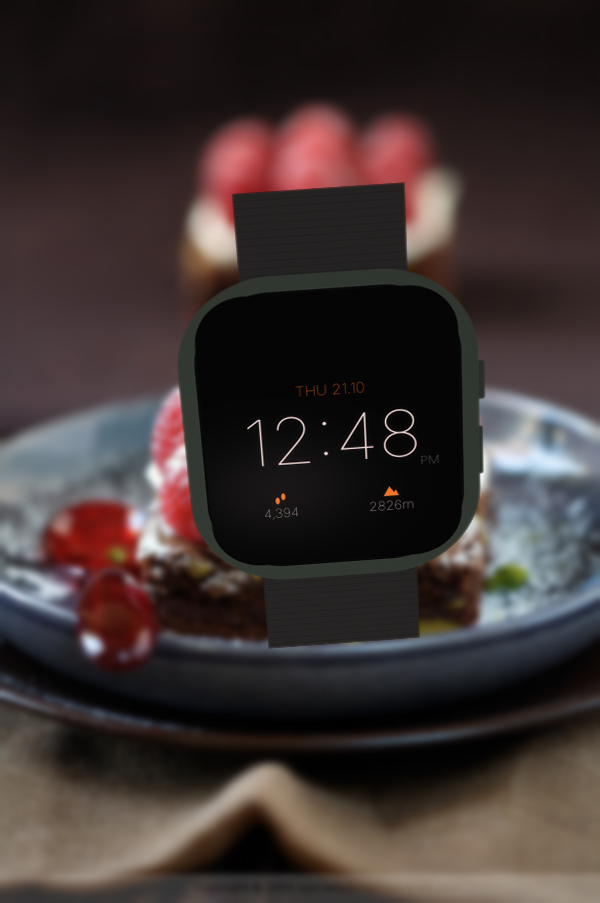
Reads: 12:48
